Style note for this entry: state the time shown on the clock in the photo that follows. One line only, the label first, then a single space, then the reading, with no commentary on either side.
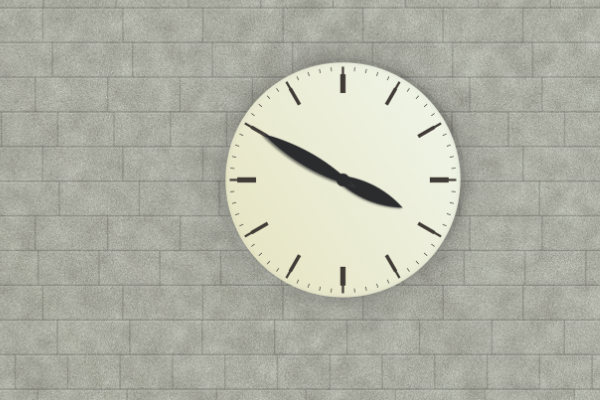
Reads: 3:50
